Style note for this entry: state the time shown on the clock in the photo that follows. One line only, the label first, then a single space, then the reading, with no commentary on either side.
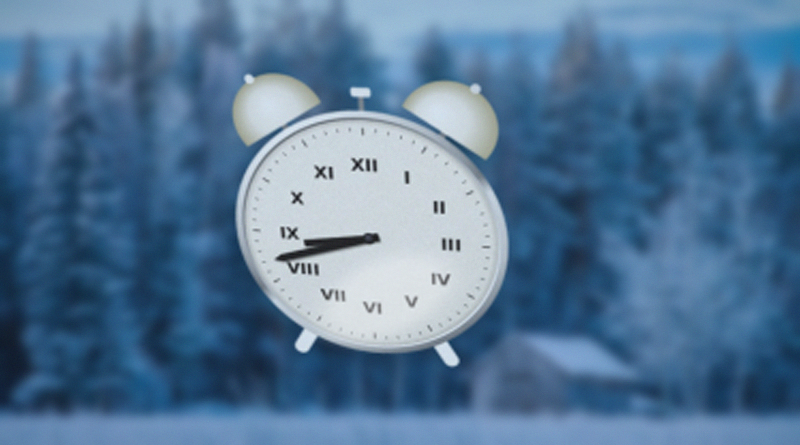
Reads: 8:42
